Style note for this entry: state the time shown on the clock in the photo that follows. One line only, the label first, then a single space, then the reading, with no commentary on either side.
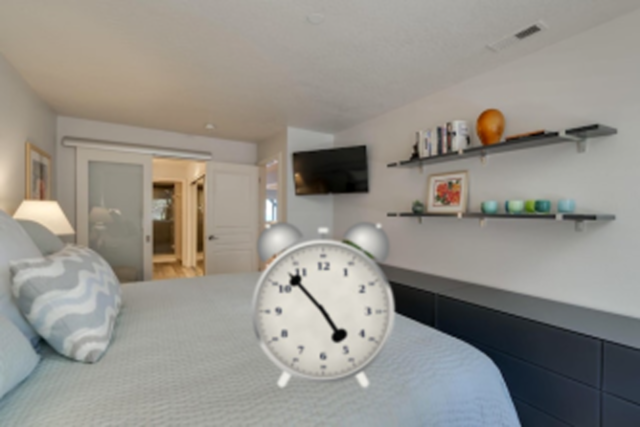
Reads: 4:53
